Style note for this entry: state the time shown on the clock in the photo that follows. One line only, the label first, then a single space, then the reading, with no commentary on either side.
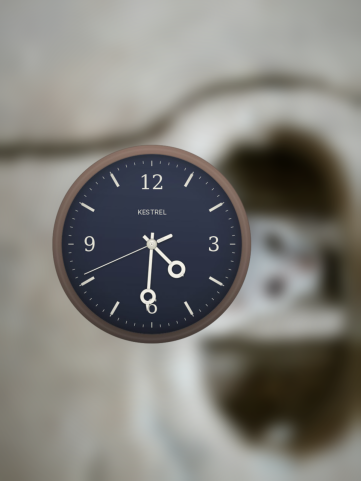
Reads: 4:30:41
